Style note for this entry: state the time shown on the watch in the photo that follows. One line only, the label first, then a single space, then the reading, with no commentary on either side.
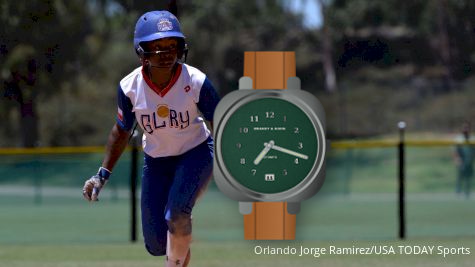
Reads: 7:18
